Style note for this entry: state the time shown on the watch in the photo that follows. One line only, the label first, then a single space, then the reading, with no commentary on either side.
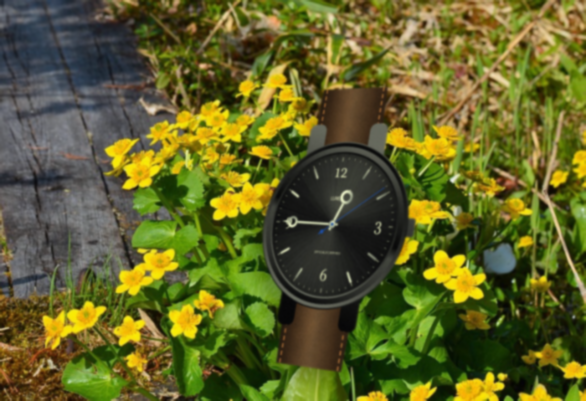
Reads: 12:45:09
